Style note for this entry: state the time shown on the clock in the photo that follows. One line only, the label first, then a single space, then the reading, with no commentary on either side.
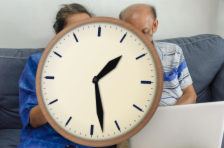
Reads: 1:28
